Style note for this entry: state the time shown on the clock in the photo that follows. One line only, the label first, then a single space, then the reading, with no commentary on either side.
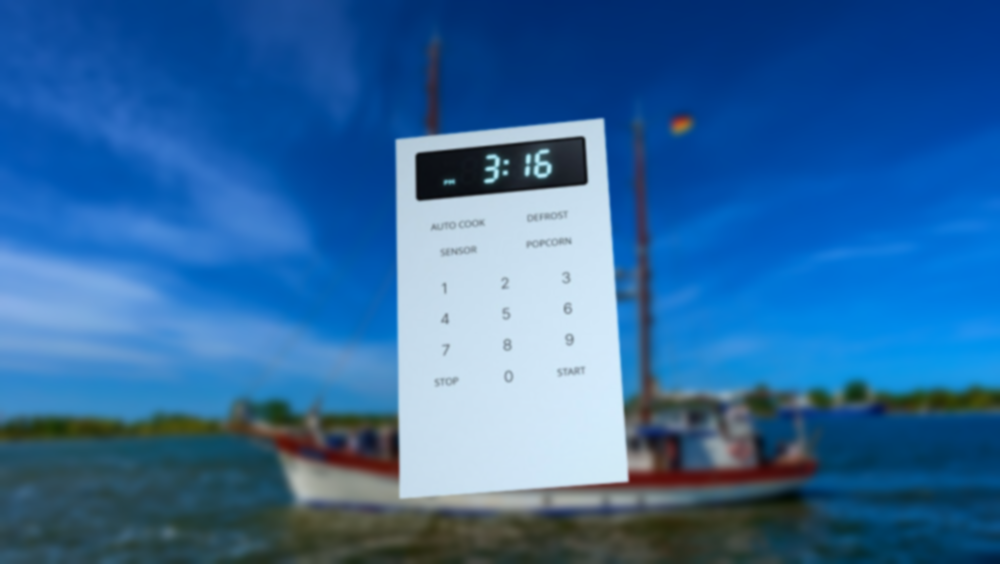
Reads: 3:16
